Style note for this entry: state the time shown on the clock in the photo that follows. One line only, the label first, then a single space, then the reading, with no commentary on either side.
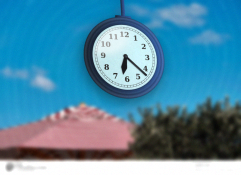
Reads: 6:22
